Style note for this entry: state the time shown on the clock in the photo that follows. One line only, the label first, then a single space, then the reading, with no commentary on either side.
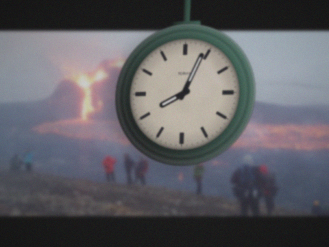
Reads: 8:04
